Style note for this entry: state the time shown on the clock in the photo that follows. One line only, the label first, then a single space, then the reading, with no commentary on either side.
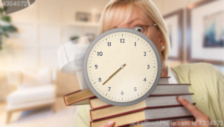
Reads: 7:38
